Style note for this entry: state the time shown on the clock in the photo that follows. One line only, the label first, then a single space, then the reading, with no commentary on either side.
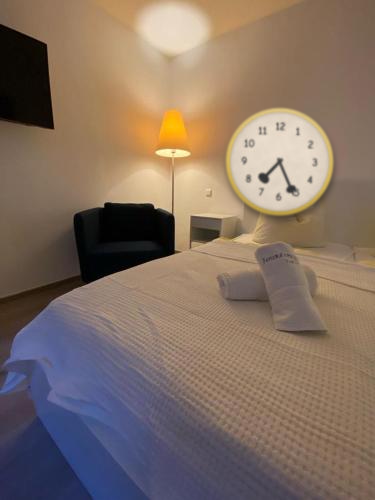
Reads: 7:26
